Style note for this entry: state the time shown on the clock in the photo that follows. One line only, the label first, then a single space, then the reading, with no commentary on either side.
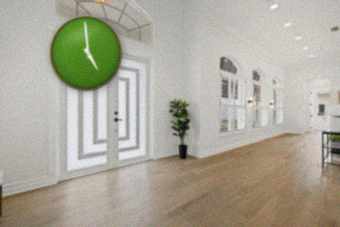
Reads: 4:59
